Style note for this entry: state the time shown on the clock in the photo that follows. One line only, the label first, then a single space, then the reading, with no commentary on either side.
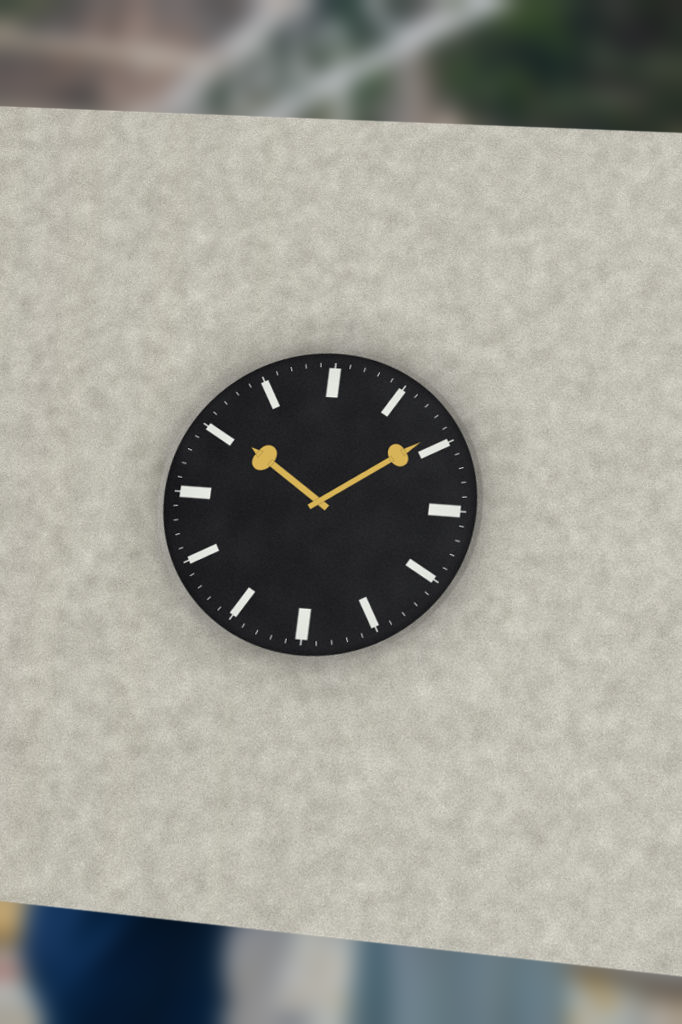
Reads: 10:09
